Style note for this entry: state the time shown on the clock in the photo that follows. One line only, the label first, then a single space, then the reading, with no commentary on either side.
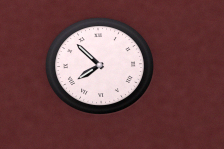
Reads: 7:53
